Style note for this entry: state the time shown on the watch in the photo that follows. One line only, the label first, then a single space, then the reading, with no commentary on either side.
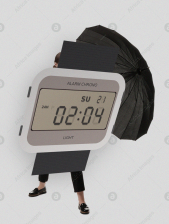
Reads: 2:04
